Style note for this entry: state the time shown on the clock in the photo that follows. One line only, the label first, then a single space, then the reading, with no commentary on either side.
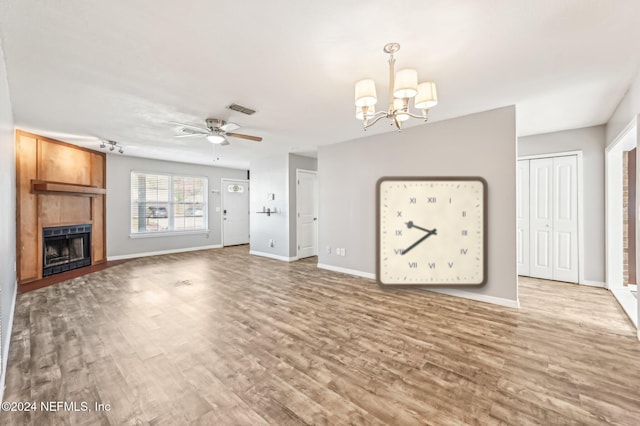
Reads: 9:39
